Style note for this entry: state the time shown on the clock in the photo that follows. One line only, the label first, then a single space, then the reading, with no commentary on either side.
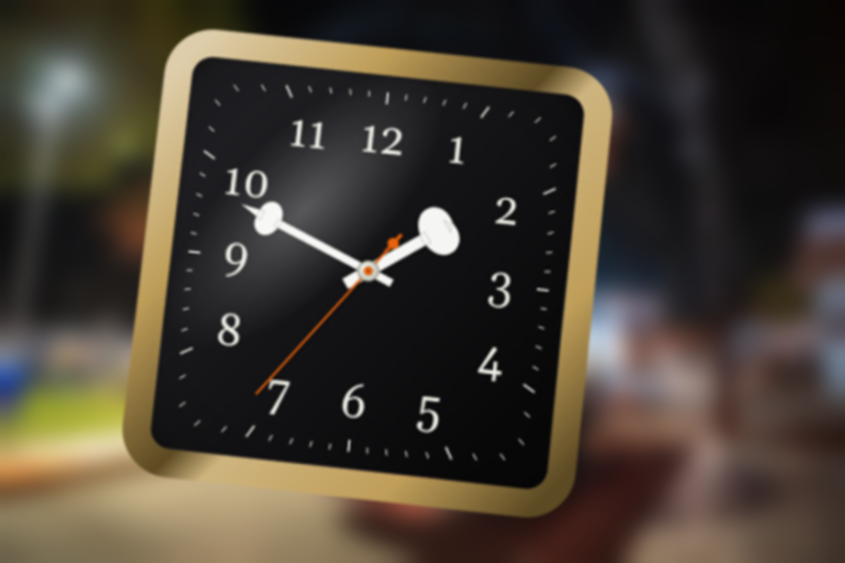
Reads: 1:48:36
